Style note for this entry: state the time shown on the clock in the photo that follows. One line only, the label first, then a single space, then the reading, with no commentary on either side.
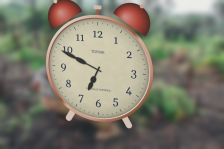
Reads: 6:49
